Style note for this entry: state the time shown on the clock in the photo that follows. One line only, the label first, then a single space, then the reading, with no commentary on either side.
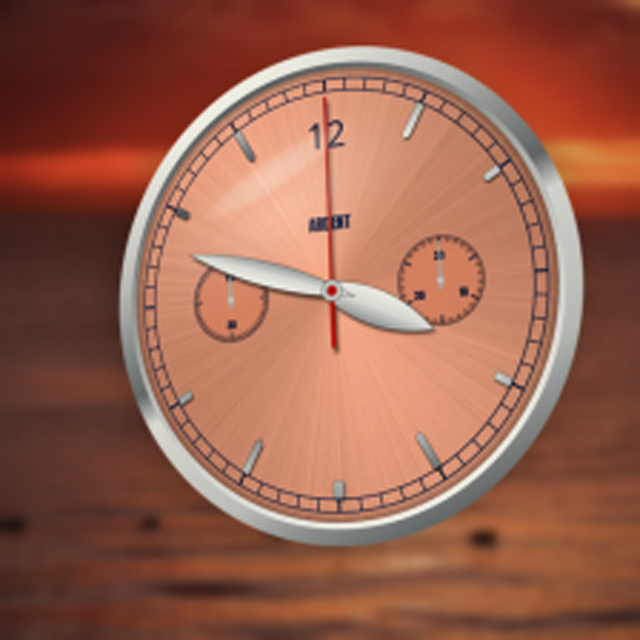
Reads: 3:48
